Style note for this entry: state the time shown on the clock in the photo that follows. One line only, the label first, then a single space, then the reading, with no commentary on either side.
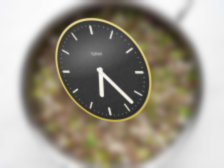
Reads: 6:23
